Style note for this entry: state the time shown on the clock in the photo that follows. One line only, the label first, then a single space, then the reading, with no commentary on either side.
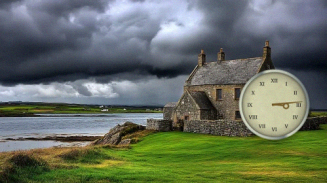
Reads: 3:14
